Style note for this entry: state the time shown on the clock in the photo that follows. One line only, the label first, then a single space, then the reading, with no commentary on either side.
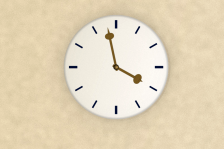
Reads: 3:58
